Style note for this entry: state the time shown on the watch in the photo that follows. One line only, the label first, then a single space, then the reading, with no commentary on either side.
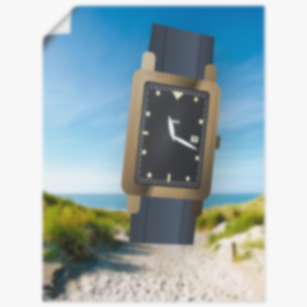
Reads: 11:18
